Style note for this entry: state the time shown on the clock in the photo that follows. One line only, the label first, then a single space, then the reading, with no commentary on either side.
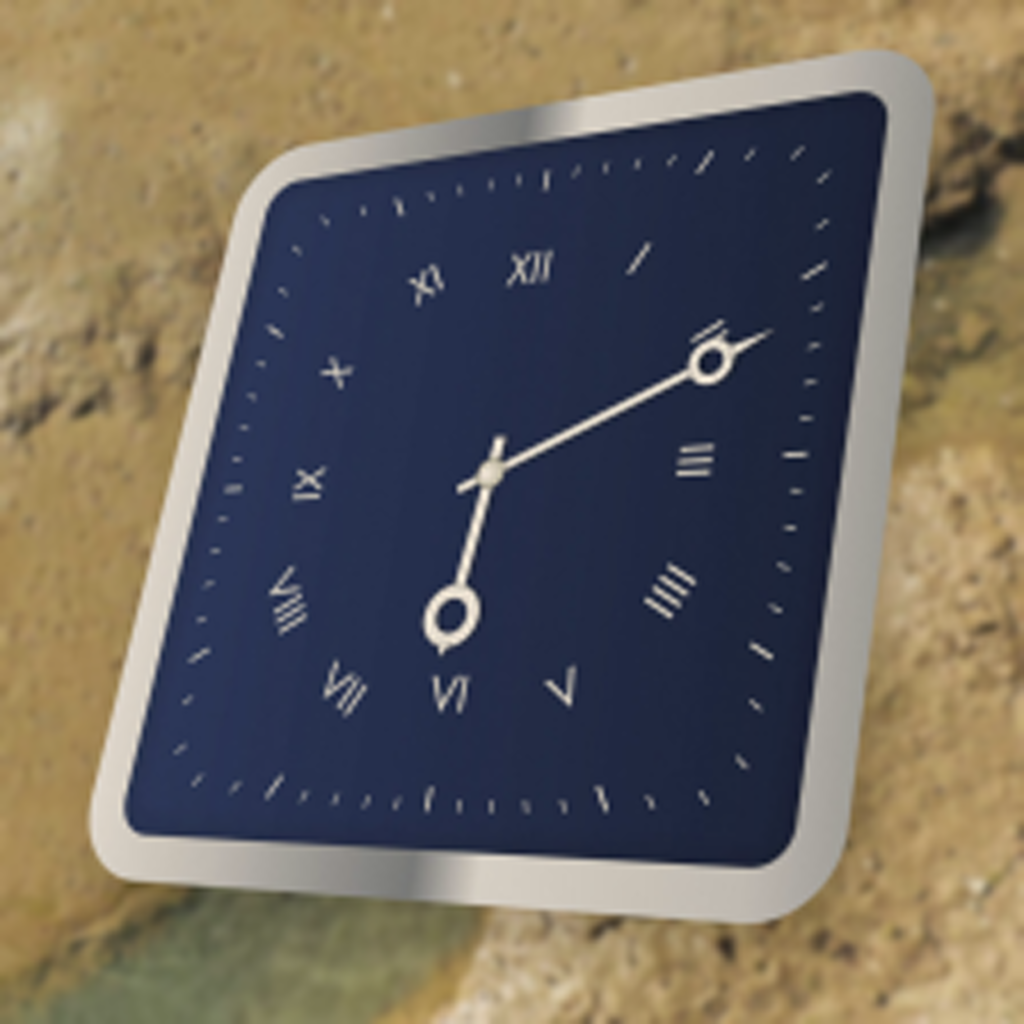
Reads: 6:11
